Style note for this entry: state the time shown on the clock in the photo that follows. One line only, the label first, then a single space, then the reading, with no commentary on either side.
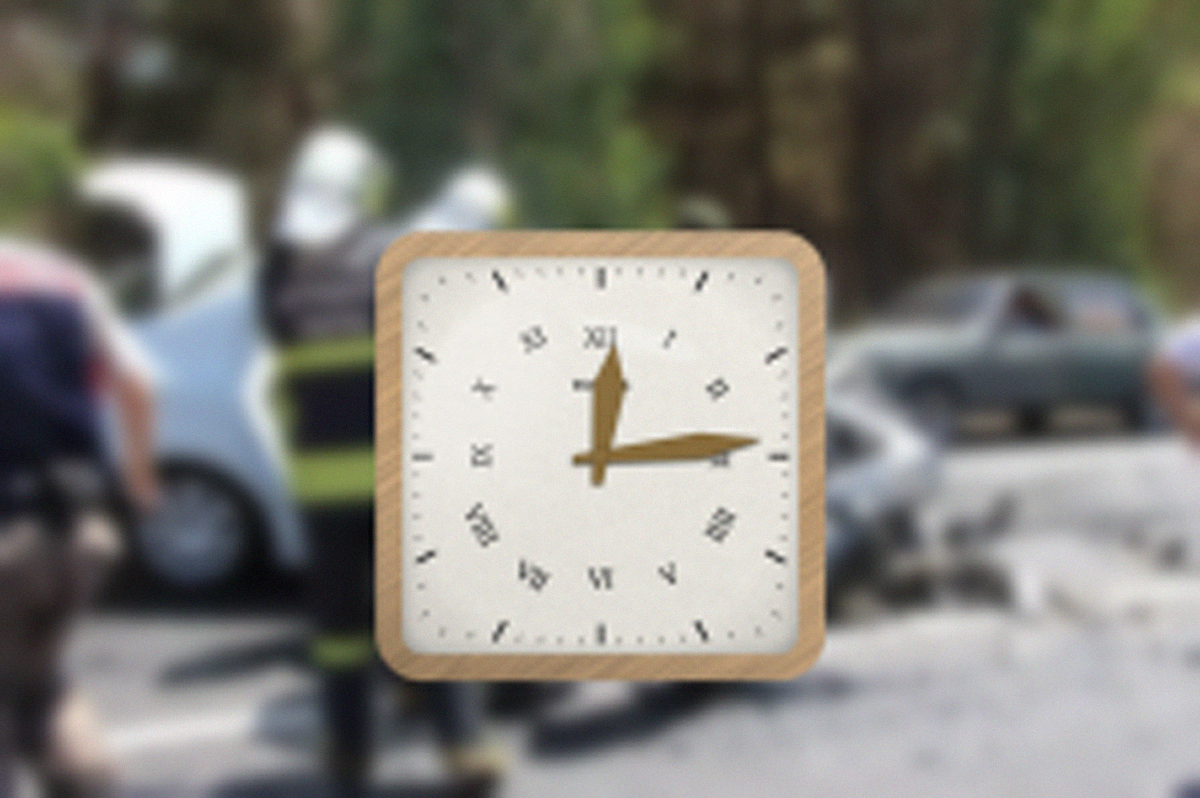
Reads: 12:14
